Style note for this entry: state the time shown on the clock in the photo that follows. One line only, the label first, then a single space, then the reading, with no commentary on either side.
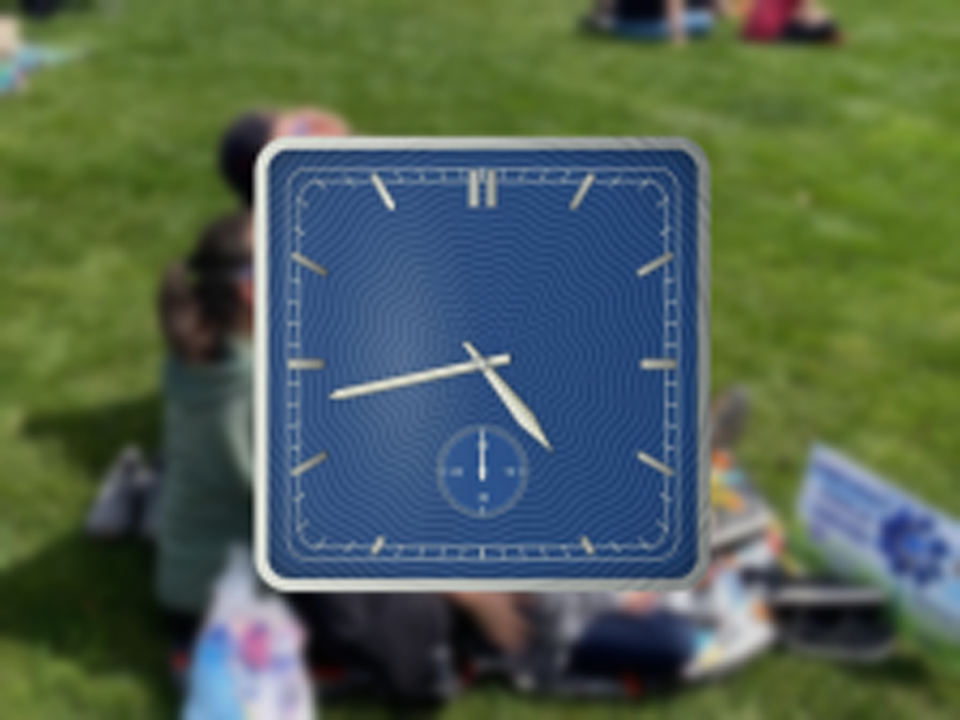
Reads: 4:43
